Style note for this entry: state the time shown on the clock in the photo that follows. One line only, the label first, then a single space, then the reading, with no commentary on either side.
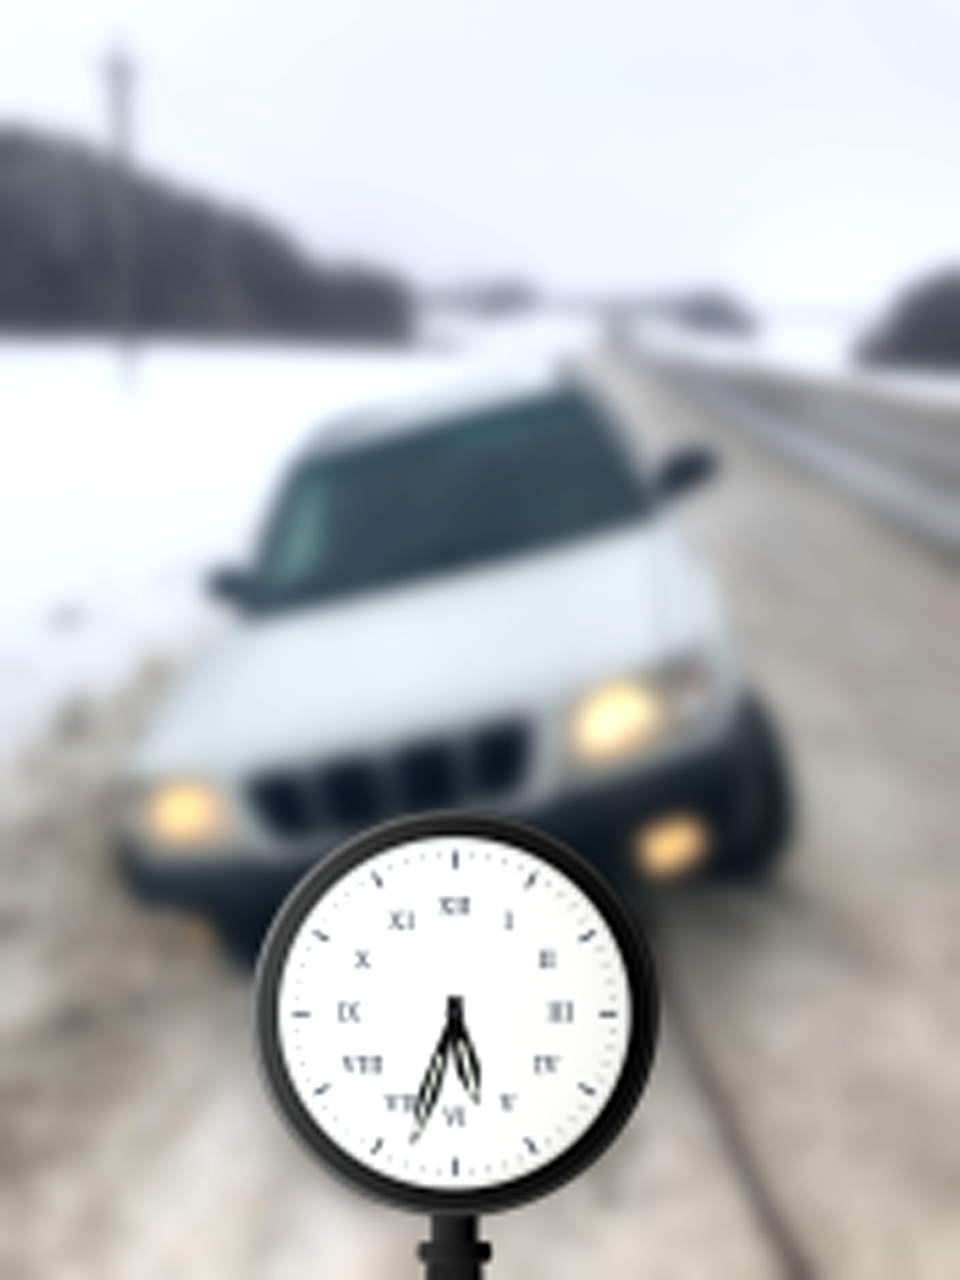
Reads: 5:33
